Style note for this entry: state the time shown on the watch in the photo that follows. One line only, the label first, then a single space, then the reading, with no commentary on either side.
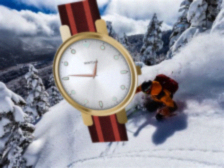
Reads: 12:46
